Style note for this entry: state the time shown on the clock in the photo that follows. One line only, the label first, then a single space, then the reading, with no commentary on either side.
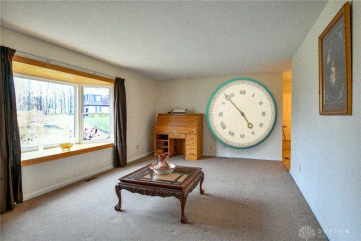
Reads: 4:53
